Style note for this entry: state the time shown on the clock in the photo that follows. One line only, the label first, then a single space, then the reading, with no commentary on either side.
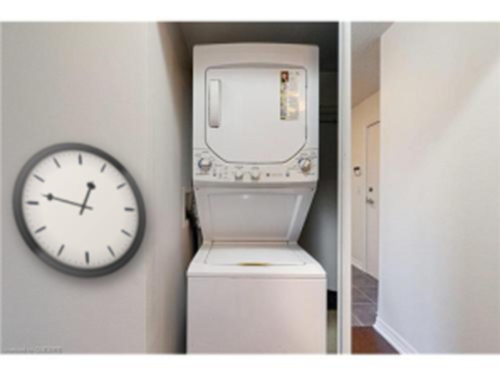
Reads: 12:47
